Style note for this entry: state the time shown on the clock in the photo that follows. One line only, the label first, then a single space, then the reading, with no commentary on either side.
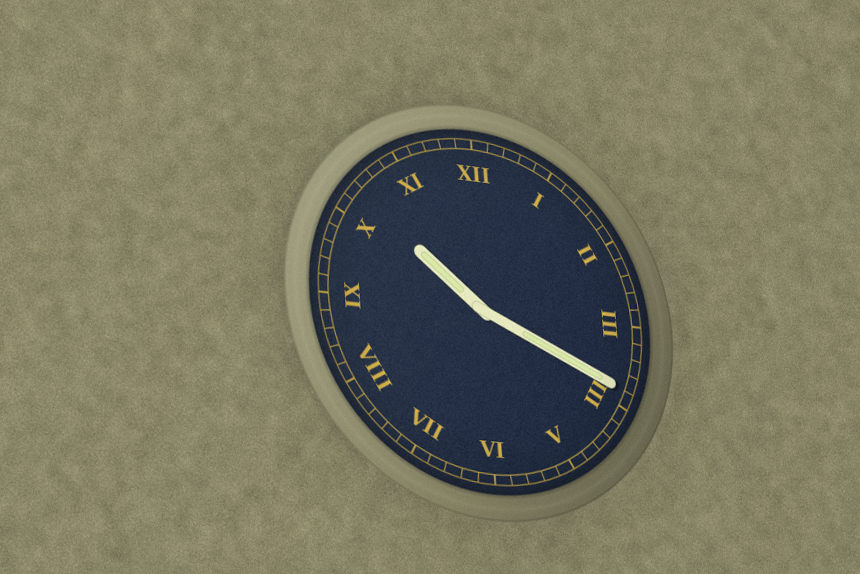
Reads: 10:19
